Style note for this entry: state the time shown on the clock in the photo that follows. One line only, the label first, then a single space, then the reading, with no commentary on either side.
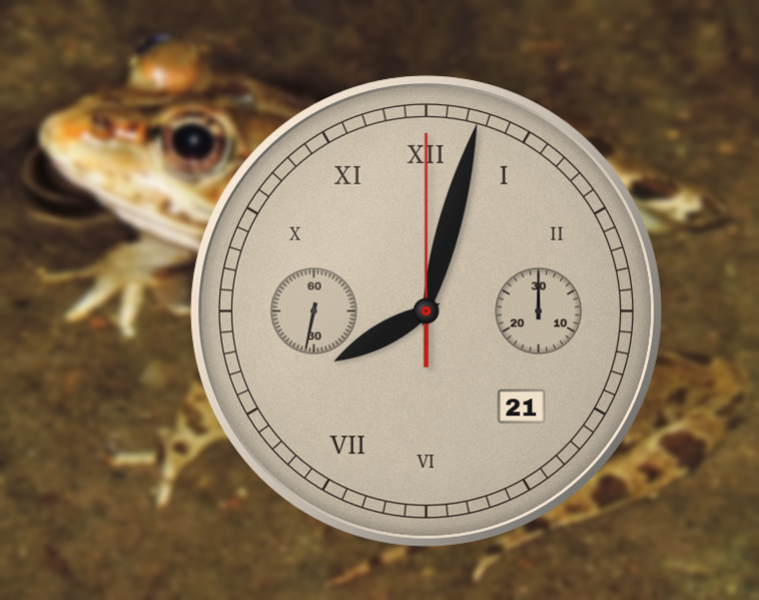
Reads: 8:02:32
